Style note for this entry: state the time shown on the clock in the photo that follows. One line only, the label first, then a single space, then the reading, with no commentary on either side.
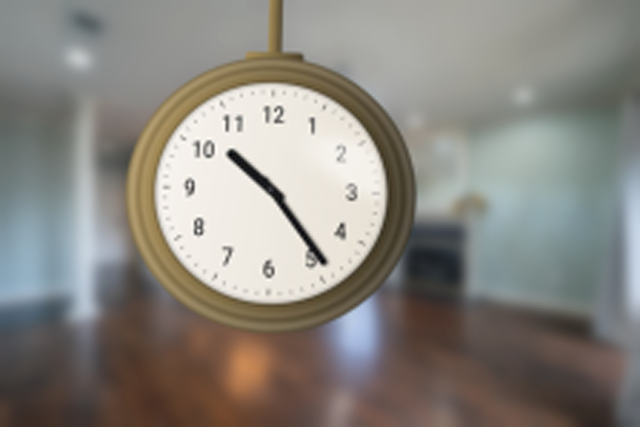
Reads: 10:24
